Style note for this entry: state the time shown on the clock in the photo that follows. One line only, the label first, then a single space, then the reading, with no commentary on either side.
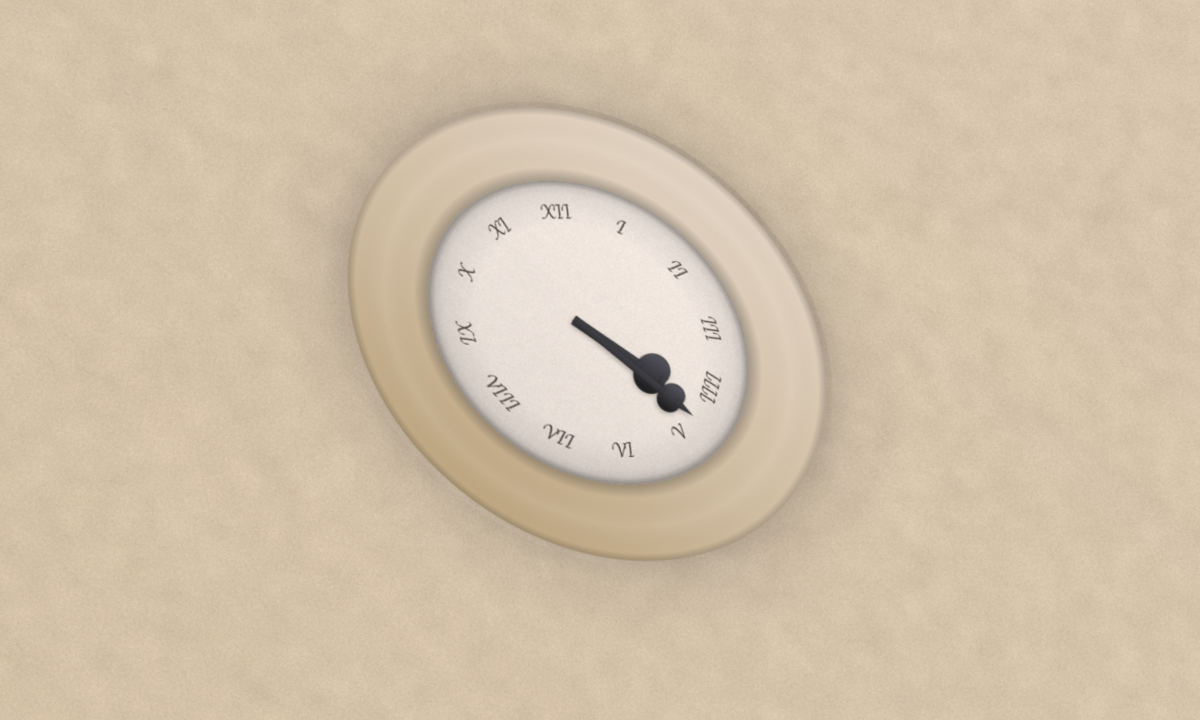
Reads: 4:23
